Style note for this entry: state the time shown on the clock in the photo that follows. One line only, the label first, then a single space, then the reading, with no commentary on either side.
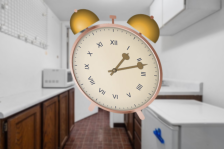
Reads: 1:12
